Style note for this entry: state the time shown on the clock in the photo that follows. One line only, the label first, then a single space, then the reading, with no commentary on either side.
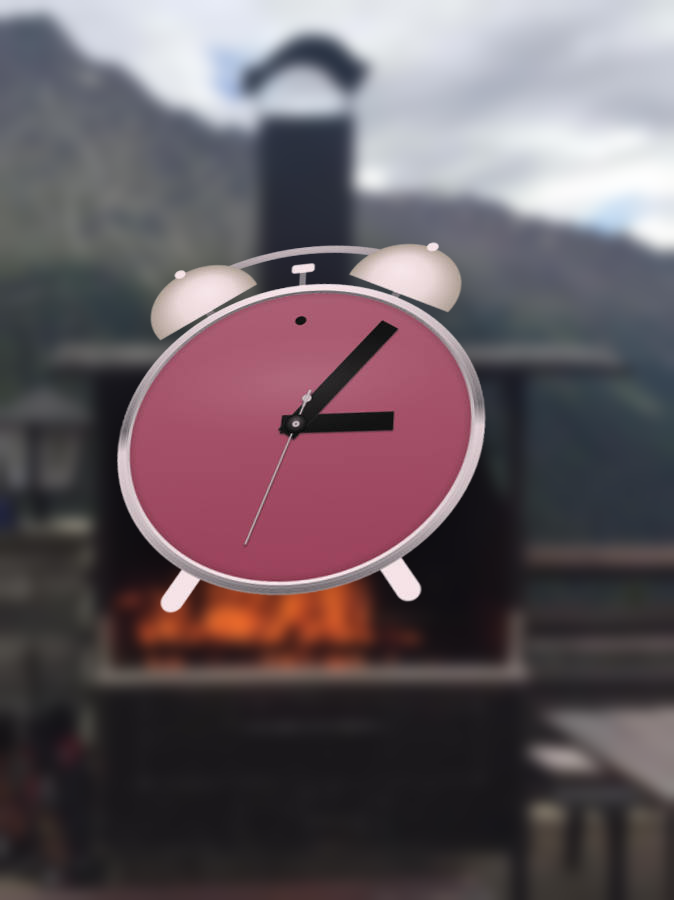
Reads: 3:06:33
